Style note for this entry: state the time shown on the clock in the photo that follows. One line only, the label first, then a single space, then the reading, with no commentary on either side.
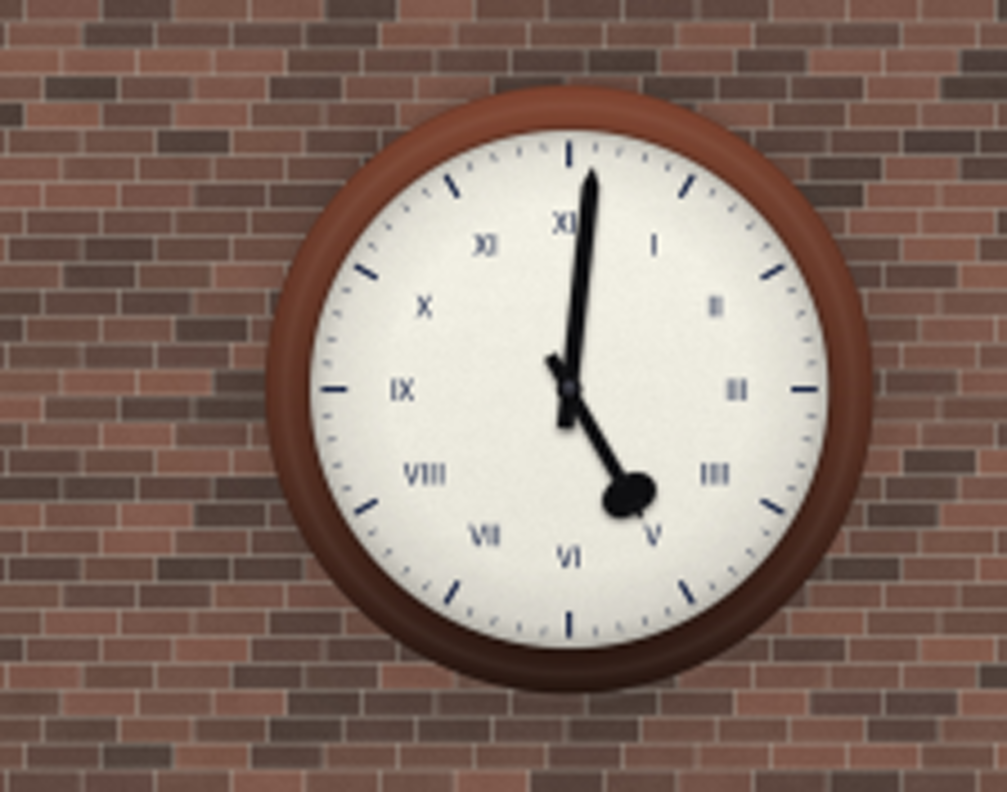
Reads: 5:01
